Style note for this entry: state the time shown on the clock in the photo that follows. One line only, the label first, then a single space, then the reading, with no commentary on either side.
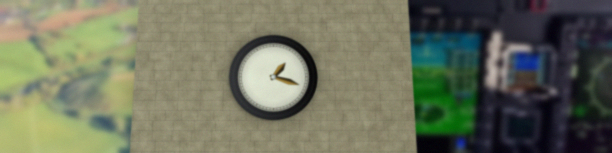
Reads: 1:18
